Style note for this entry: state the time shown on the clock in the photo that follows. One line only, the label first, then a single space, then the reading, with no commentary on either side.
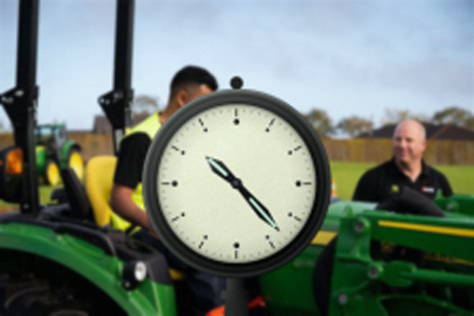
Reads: 10:23
